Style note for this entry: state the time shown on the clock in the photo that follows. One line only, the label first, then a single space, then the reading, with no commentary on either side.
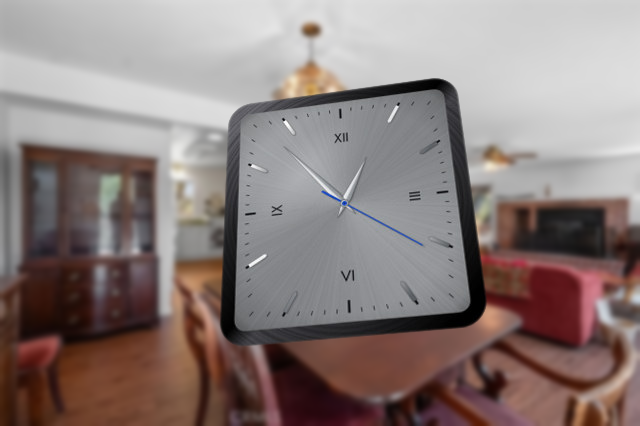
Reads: 12:53:21
